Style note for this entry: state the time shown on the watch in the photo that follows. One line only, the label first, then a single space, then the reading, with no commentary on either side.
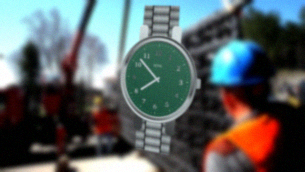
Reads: 7:52
